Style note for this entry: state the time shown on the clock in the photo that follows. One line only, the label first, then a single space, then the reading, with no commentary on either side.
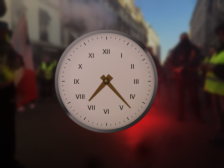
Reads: 7:23
